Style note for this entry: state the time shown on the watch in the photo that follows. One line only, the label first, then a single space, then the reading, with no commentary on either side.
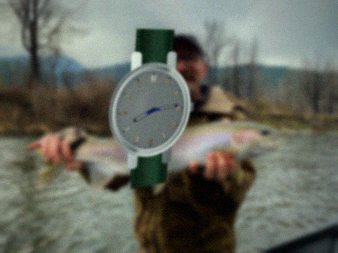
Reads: 8:14
